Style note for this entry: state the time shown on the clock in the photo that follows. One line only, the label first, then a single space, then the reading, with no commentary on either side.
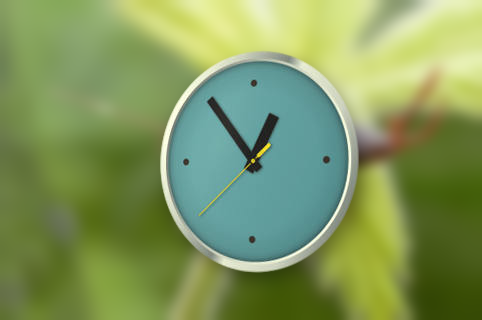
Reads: 12:53:38
